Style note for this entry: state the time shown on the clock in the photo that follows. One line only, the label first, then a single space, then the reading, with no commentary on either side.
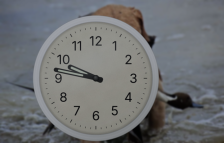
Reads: 9:47
